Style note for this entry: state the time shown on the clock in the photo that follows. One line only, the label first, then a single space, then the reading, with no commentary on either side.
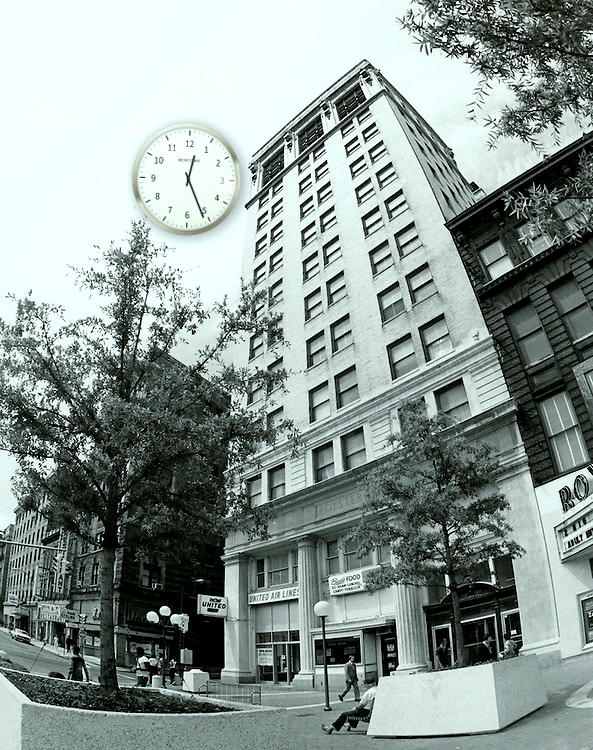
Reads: 12:26
